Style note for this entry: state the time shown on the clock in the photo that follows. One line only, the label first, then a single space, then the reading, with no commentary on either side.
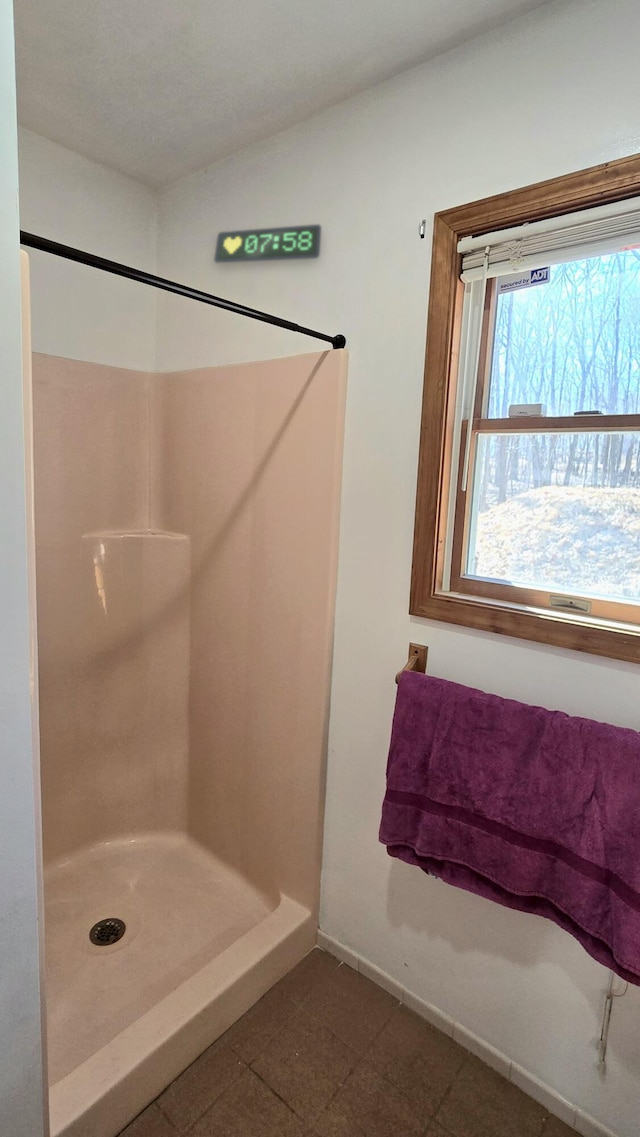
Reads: 7:58
